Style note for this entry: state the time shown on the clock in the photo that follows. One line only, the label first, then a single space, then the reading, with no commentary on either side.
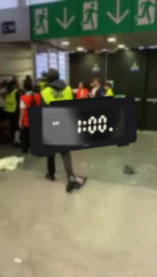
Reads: 1:00
